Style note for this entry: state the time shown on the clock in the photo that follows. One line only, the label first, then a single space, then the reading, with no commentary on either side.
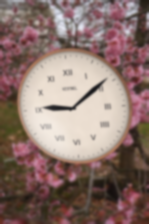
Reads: 9:09
